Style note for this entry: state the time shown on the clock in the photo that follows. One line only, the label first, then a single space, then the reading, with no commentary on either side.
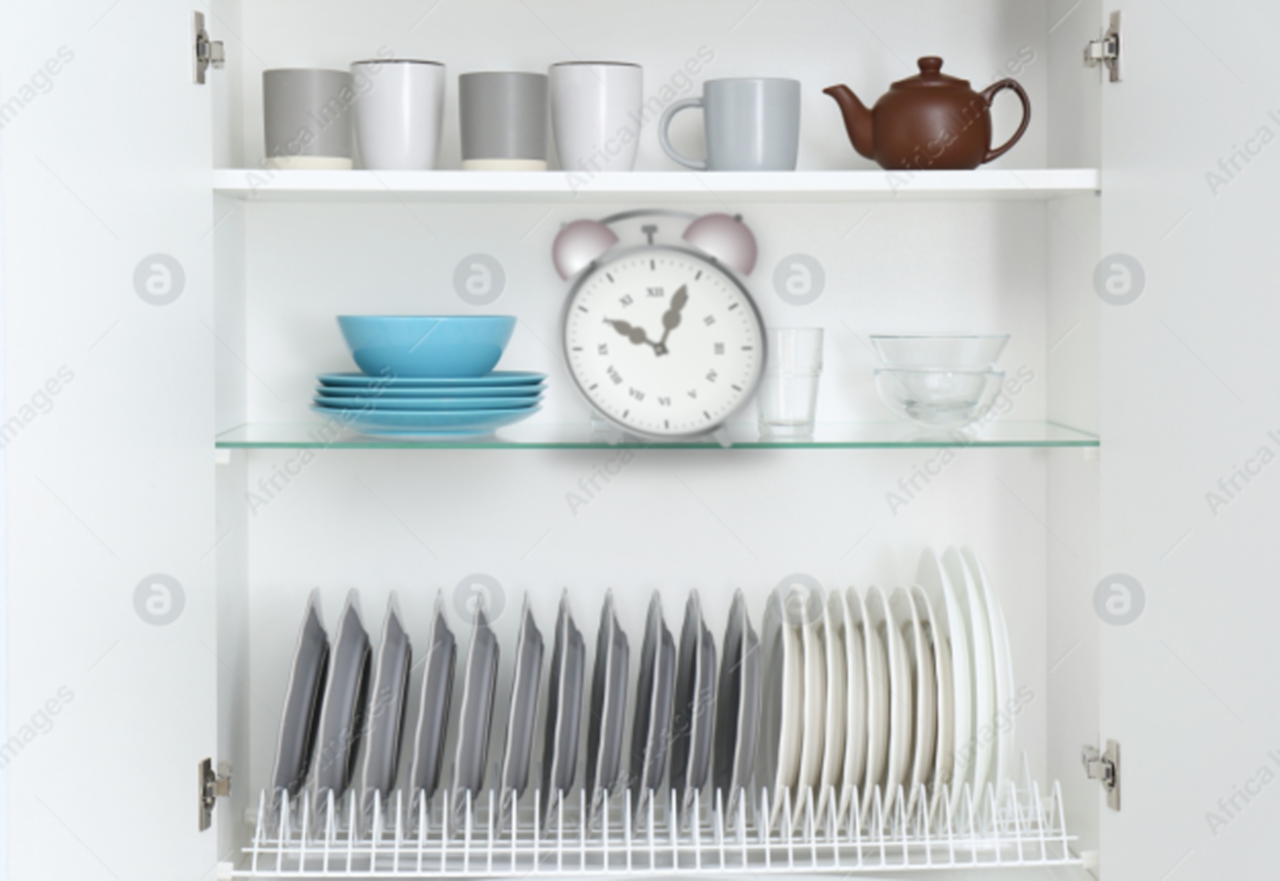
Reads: 10:04
